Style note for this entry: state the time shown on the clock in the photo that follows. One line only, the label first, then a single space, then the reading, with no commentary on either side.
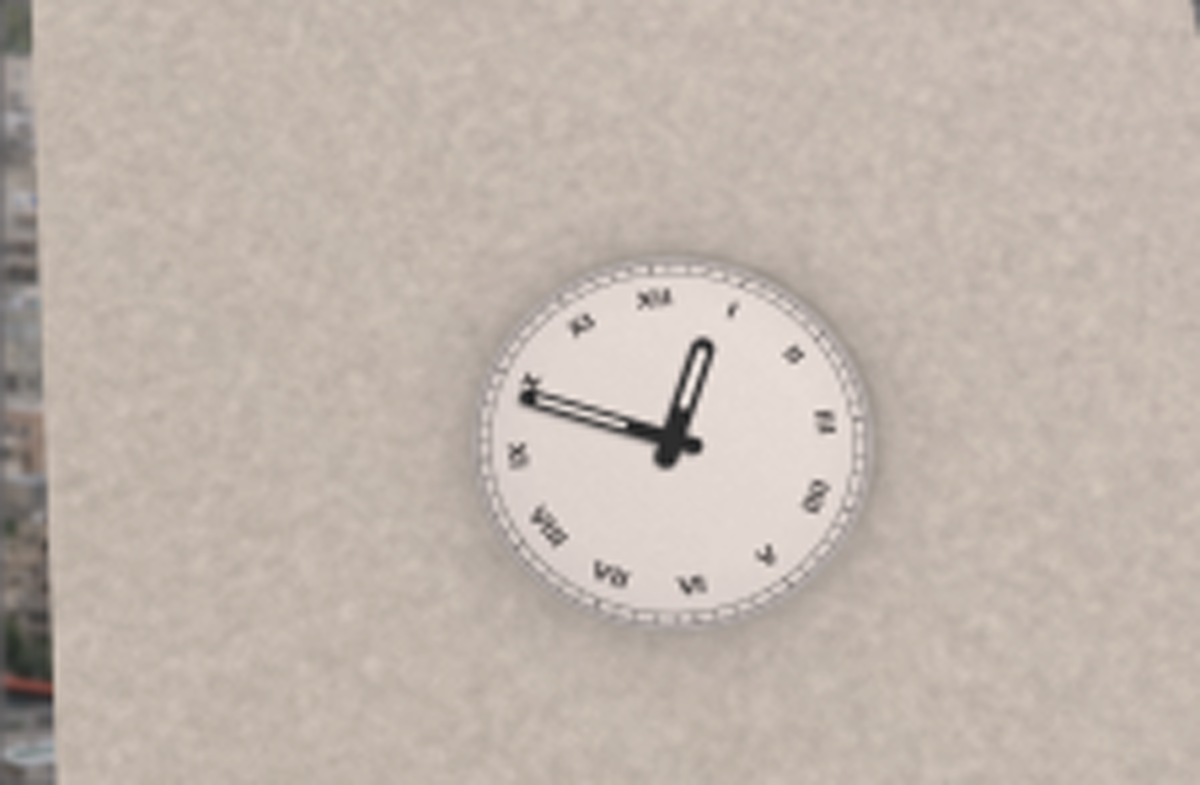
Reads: 12:49
